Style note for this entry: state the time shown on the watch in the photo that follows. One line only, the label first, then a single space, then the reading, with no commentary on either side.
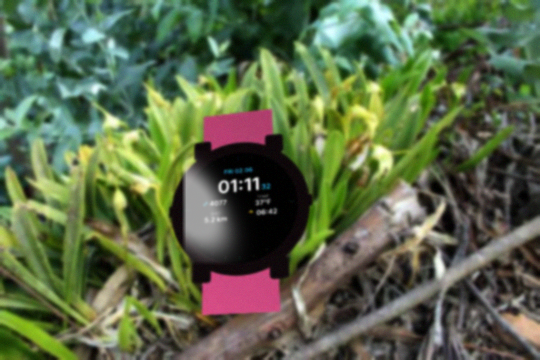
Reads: 1:11
